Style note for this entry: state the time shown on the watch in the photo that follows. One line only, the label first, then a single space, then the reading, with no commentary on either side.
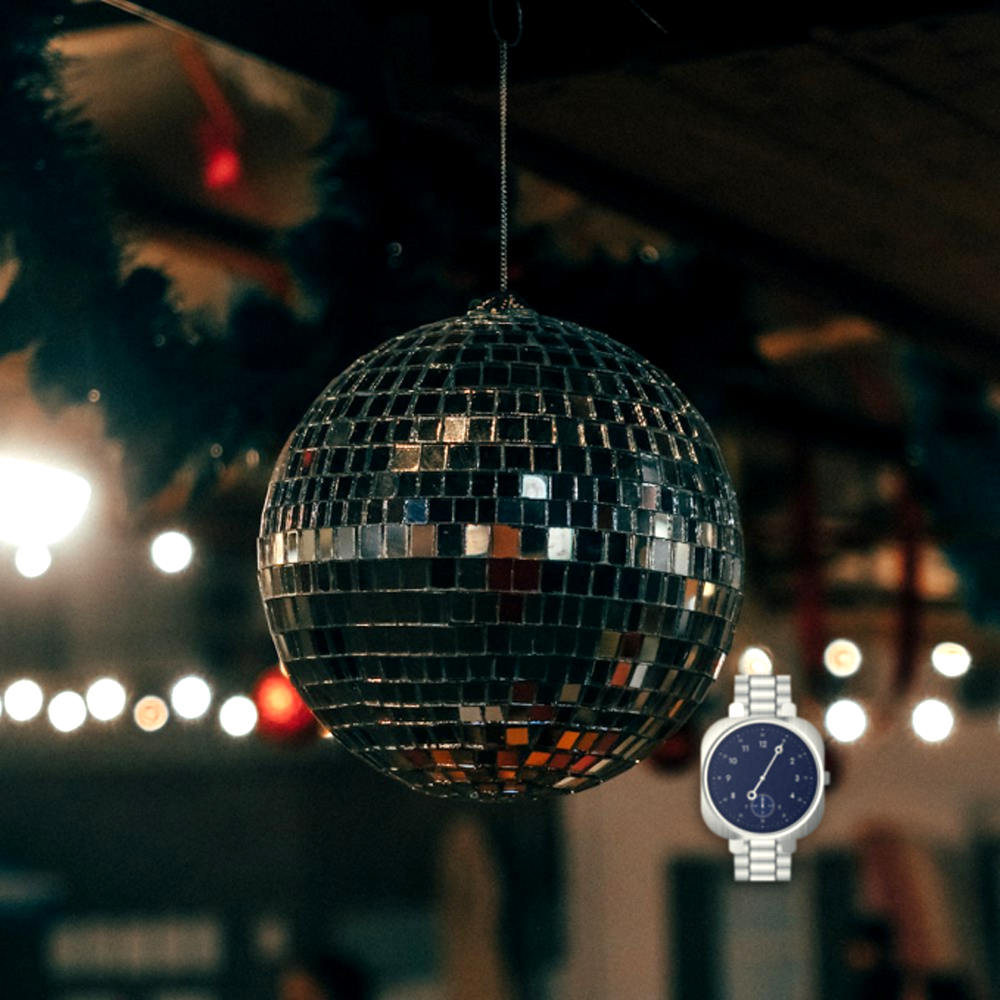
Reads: 7:05
